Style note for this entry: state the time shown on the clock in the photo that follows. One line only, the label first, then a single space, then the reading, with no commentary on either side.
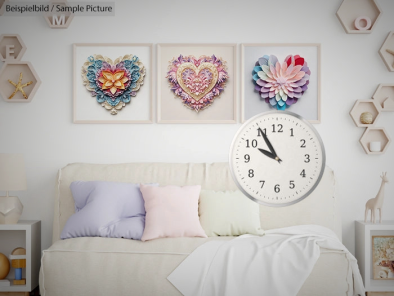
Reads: 9:55
